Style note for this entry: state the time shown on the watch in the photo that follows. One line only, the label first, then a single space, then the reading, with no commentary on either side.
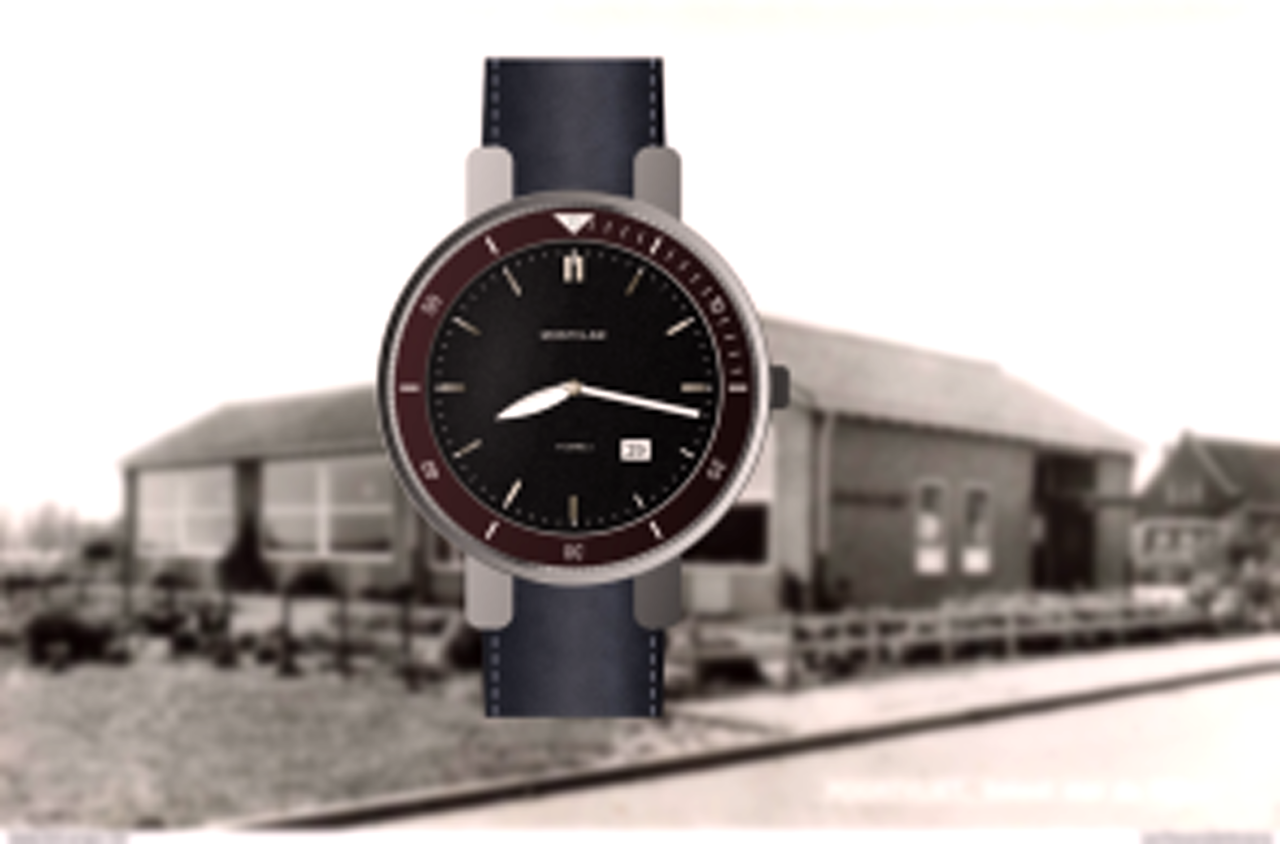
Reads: 8:17
